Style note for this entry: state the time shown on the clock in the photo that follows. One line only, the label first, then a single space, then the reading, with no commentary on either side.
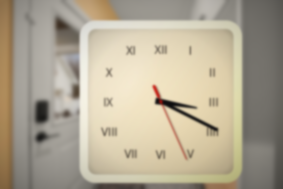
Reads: 3:19:26
